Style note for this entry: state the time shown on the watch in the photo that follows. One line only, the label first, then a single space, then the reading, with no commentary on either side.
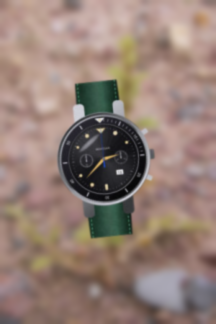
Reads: 2:38
